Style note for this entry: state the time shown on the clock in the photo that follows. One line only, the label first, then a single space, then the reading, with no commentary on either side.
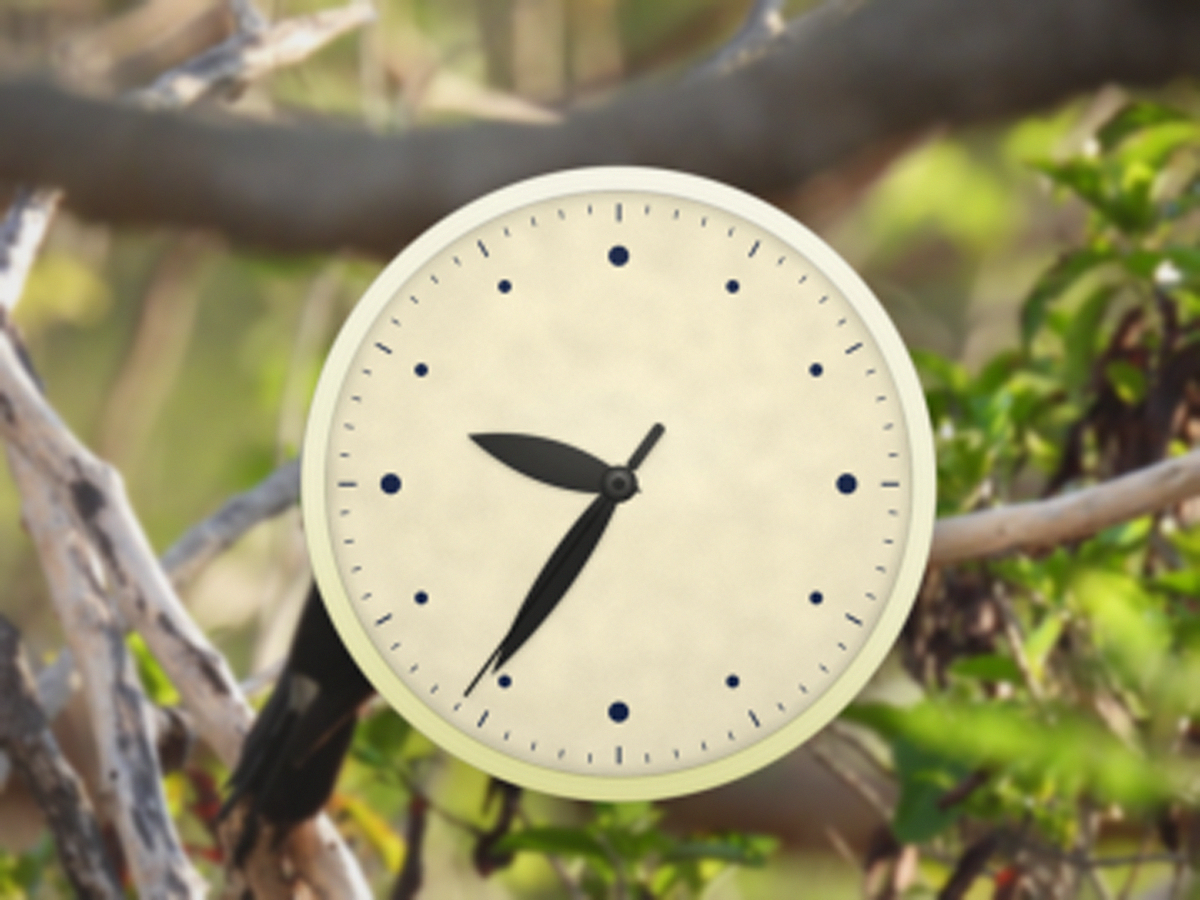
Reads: 9:35:36
